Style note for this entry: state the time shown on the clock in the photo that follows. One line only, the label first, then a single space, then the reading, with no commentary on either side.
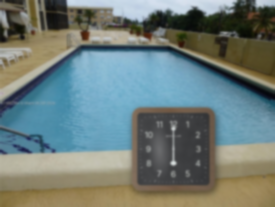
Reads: 6:00
